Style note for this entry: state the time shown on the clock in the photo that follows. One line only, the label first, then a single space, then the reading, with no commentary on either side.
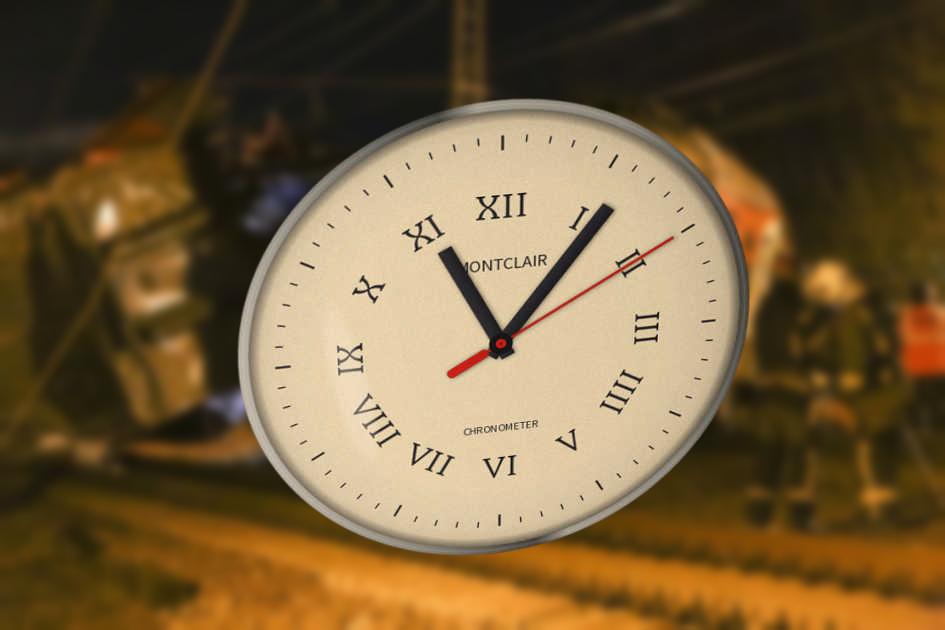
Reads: 11:06:10
